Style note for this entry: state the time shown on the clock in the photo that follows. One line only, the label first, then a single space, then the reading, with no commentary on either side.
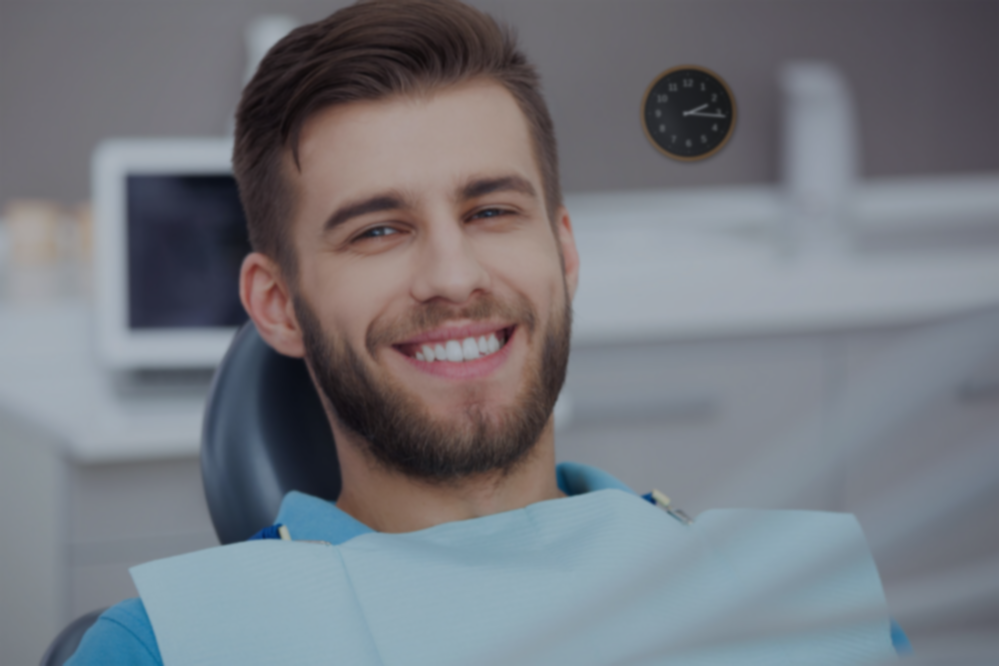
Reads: 2:16
